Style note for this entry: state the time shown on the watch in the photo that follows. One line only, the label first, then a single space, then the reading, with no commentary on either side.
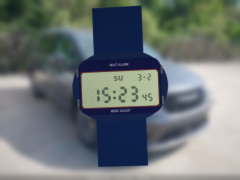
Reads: 15:23
